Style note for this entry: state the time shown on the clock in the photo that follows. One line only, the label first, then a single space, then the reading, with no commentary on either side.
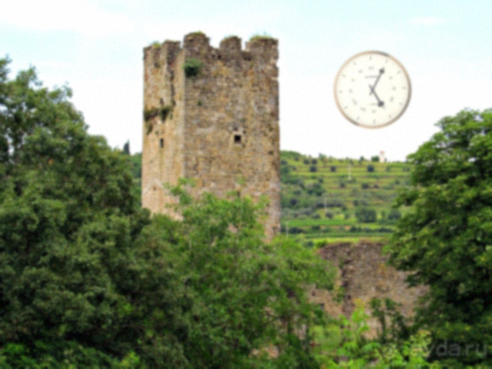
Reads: 5:05
